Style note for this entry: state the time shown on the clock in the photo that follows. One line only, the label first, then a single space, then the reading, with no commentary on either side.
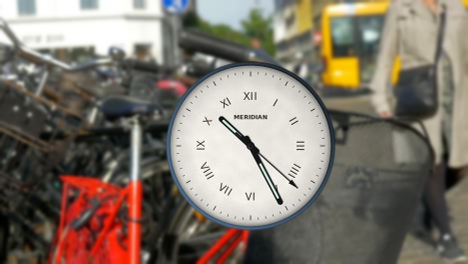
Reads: 10:25:22
